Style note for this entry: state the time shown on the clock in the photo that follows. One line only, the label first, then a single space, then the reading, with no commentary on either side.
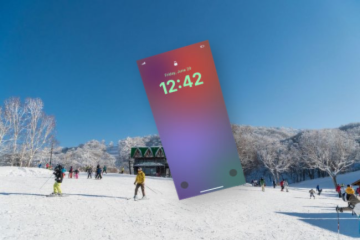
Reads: 12:42
